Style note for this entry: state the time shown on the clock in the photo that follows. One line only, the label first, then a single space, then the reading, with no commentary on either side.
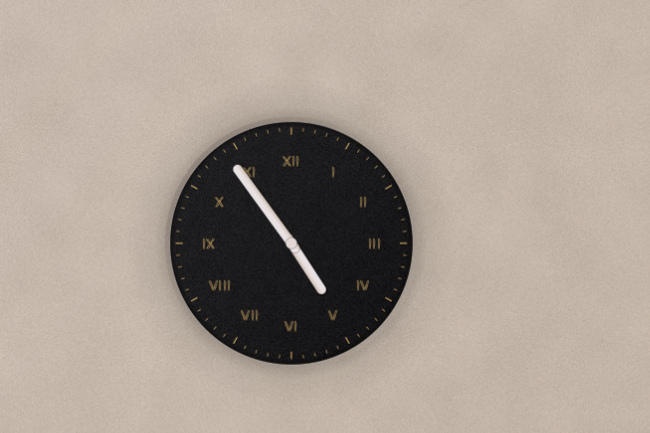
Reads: 4:54
